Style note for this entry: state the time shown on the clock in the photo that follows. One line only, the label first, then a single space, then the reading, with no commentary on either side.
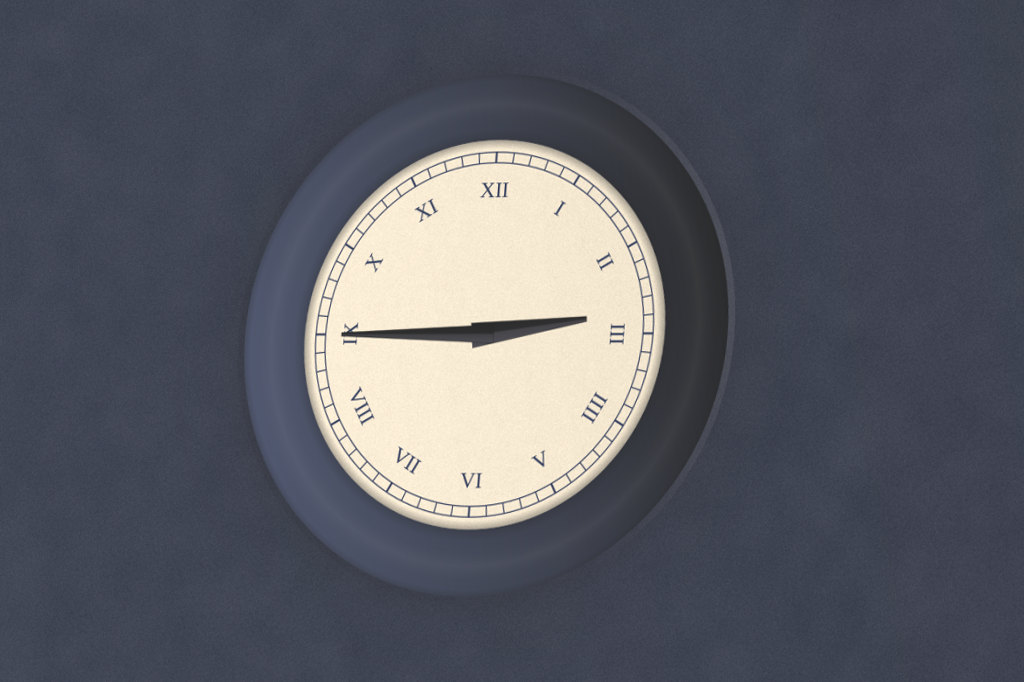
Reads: 2:45
